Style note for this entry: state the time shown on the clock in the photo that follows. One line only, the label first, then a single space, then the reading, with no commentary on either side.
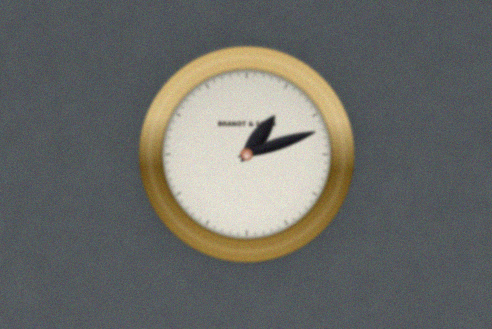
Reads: 1:12
